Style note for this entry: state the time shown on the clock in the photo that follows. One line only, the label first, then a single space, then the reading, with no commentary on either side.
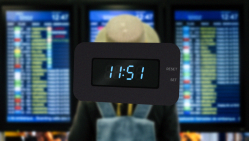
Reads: 11:51
